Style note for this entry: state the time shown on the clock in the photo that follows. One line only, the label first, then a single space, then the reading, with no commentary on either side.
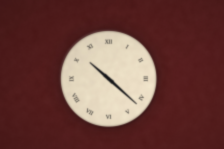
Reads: 10:22
